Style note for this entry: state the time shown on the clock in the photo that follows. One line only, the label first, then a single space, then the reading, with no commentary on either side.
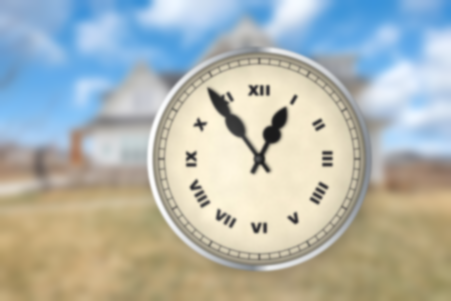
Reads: 12:54
